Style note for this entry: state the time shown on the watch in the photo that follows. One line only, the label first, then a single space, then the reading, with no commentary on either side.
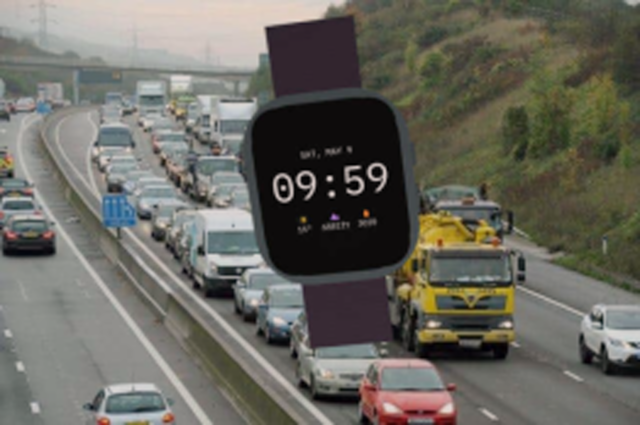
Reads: 9:59
